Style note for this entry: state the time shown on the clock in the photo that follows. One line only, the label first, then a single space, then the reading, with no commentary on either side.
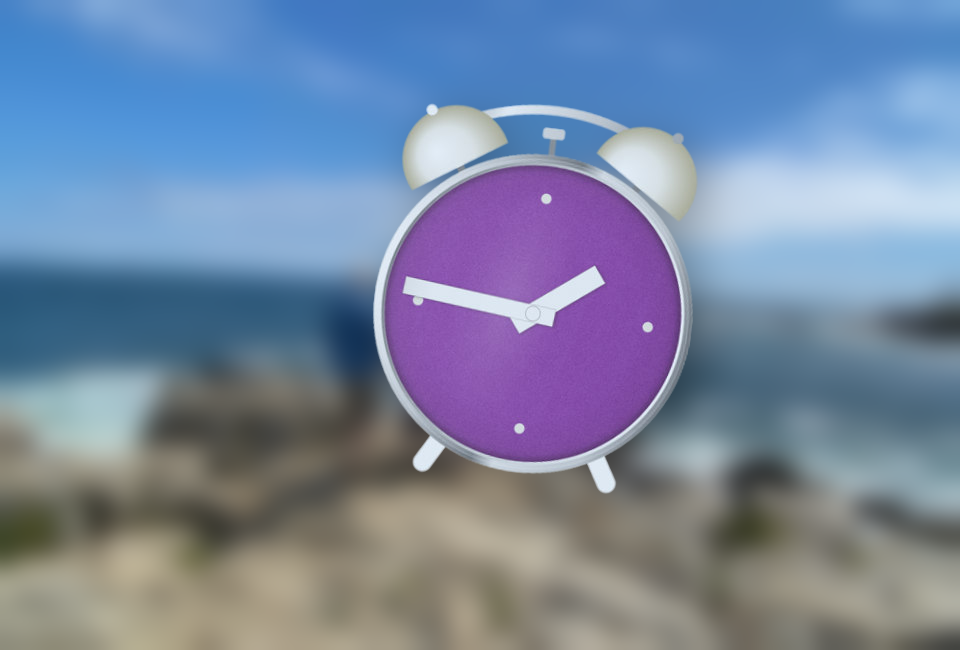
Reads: 1:46
